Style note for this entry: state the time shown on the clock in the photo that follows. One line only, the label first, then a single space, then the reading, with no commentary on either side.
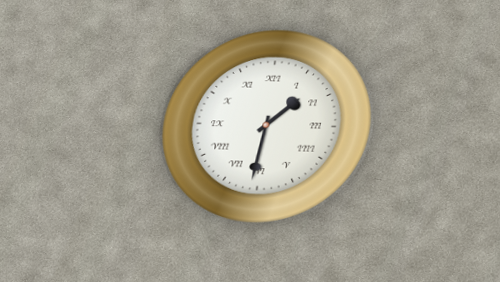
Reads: 1:31
